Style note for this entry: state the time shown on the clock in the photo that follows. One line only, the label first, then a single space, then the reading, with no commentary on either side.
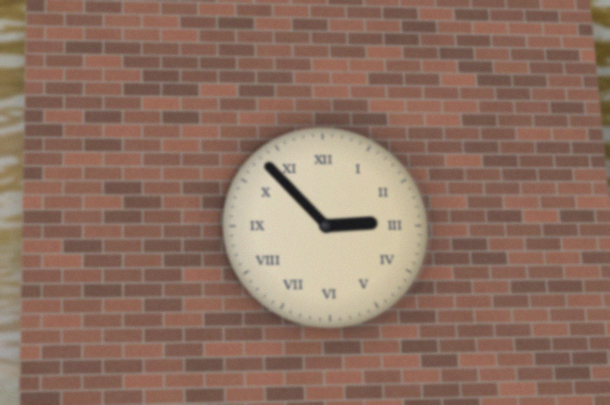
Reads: 2:53
